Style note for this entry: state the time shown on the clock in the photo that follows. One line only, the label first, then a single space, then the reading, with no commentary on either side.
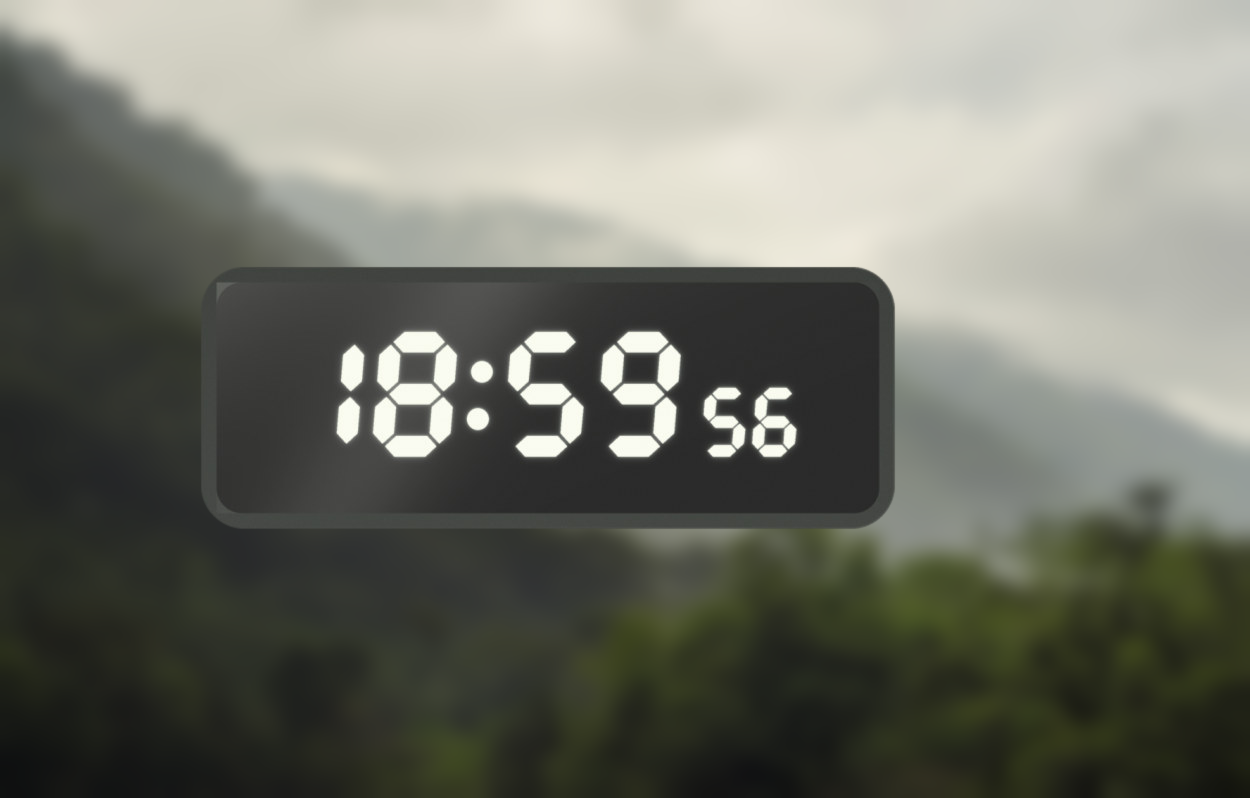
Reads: 18:59:56
